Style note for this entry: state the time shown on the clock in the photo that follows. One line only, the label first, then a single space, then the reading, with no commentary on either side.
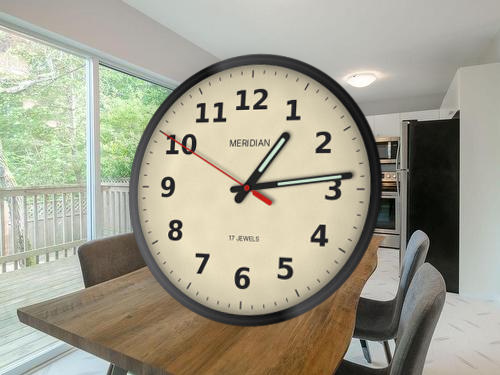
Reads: 1:13:50
